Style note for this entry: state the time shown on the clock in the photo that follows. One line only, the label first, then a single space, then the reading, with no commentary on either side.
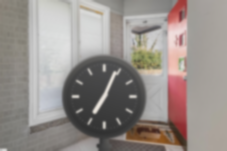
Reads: 7:04
